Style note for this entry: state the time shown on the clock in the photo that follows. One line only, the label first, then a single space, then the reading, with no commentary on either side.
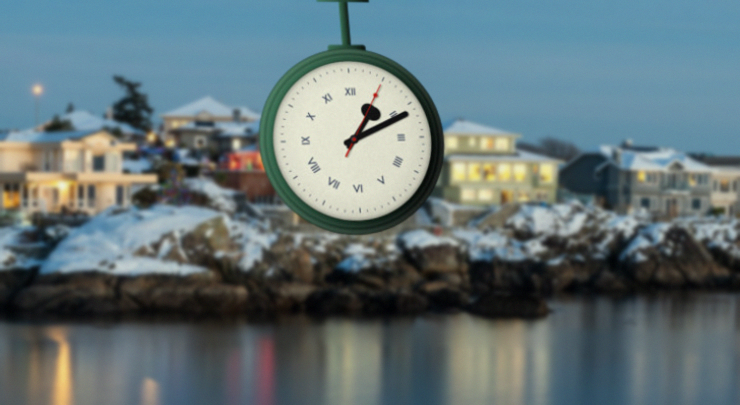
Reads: 1:11:05
